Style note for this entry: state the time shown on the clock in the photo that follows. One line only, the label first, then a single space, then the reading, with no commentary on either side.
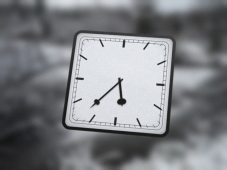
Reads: 5:37
